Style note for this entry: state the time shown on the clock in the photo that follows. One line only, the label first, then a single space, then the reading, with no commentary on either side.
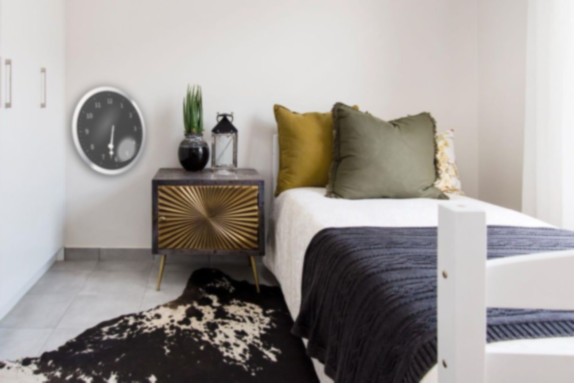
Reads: 6:32
